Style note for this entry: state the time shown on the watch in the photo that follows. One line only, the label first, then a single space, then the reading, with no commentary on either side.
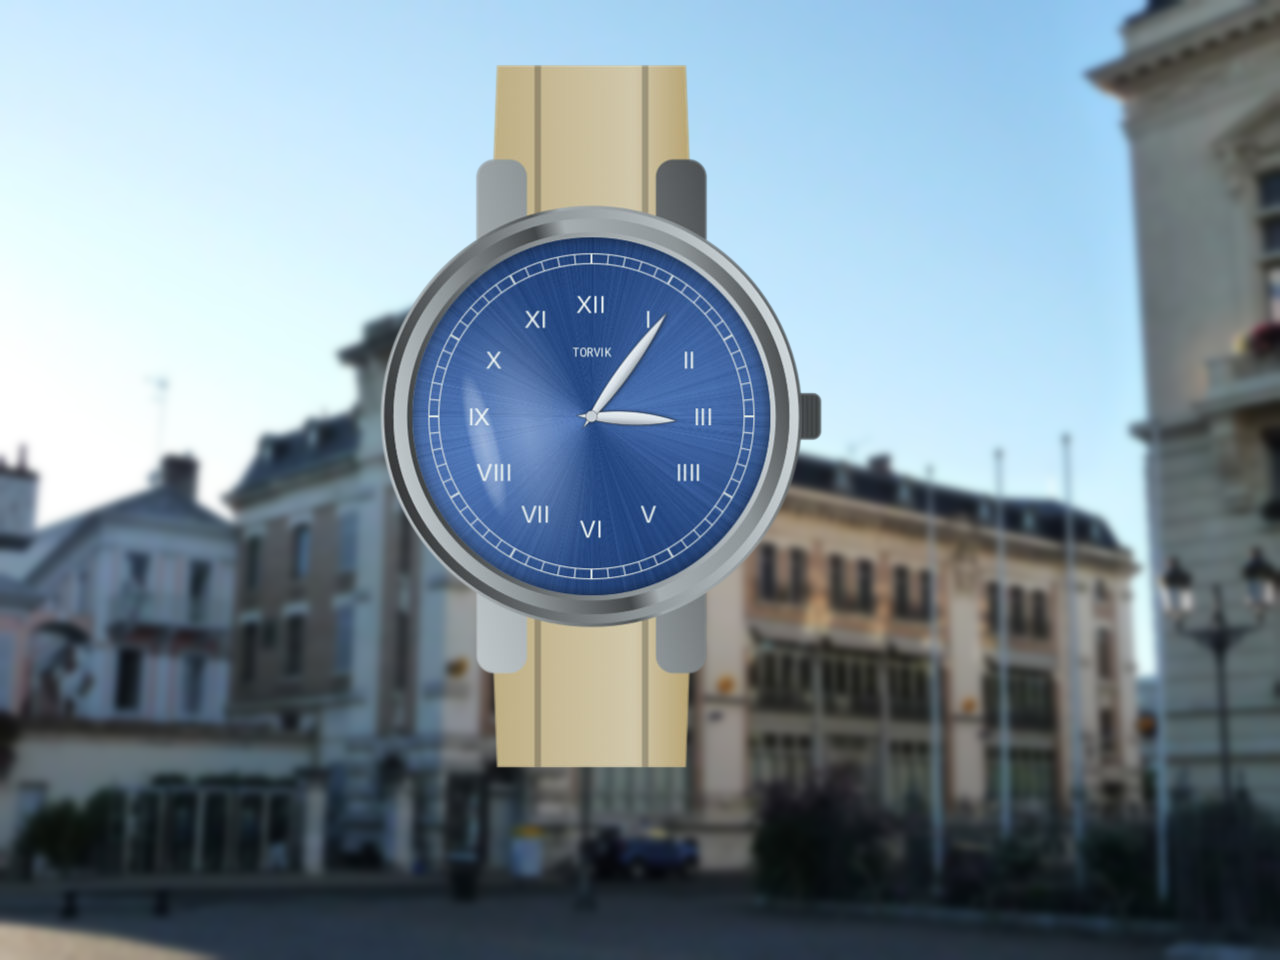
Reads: 3:06
